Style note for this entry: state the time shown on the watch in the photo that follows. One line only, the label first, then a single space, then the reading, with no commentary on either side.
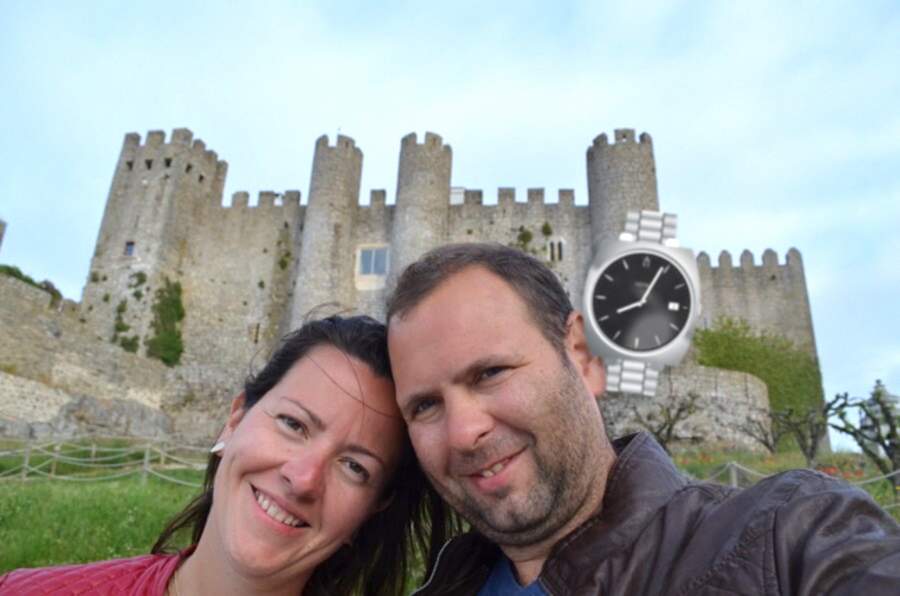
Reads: 8:04
